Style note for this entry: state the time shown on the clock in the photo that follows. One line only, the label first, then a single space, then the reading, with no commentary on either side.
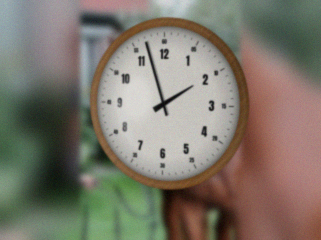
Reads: 1:57
